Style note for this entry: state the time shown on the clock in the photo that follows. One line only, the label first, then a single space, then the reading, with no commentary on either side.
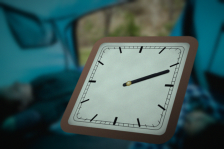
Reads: 2:11
